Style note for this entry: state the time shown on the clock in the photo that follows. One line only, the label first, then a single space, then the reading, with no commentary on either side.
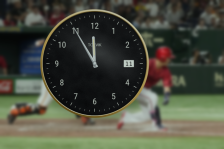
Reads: 11:55
